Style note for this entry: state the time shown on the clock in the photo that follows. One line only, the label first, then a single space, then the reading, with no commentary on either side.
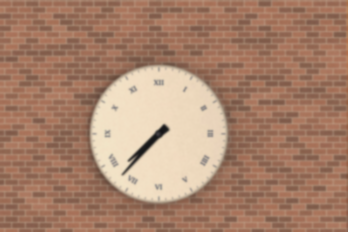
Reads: 7:37
